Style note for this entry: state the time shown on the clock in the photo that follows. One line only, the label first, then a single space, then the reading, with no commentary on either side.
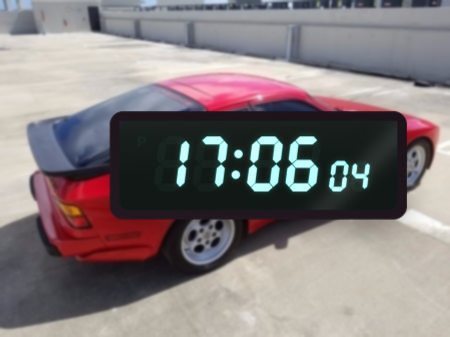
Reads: 17:06:04
